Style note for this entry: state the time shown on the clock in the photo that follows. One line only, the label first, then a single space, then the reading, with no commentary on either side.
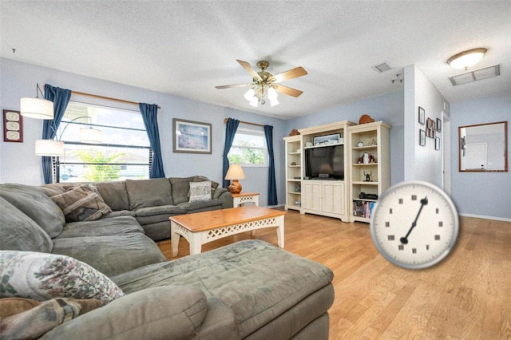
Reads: 7:04
